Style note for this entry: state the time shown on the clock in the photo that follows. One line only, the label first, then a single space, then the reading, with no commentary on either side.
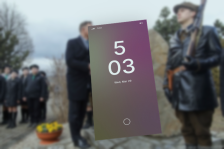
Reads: 5:03
